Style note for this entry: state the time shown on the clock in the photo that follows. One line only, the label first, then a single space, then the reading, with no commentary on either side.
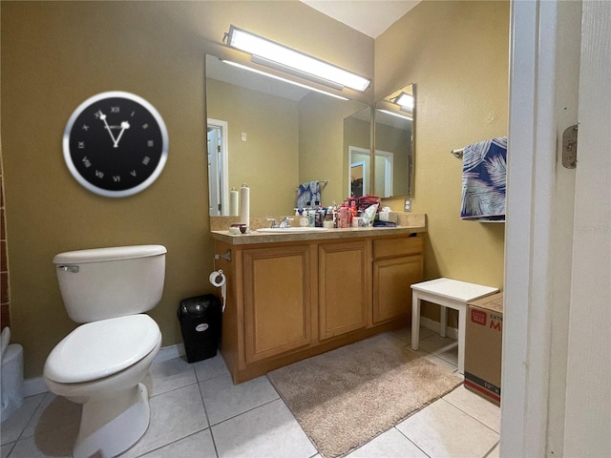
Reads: 12:56
